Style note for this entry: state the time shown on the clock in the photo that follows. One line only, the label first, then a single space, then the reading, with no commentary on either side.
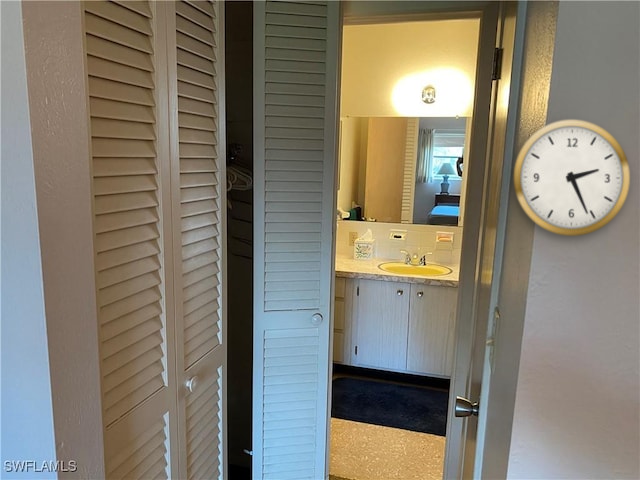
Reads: 2:26
